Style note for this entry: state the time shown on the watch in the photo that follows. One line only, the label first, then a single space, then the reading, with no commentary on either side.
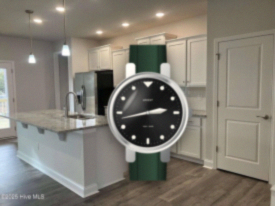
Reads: 2:43
